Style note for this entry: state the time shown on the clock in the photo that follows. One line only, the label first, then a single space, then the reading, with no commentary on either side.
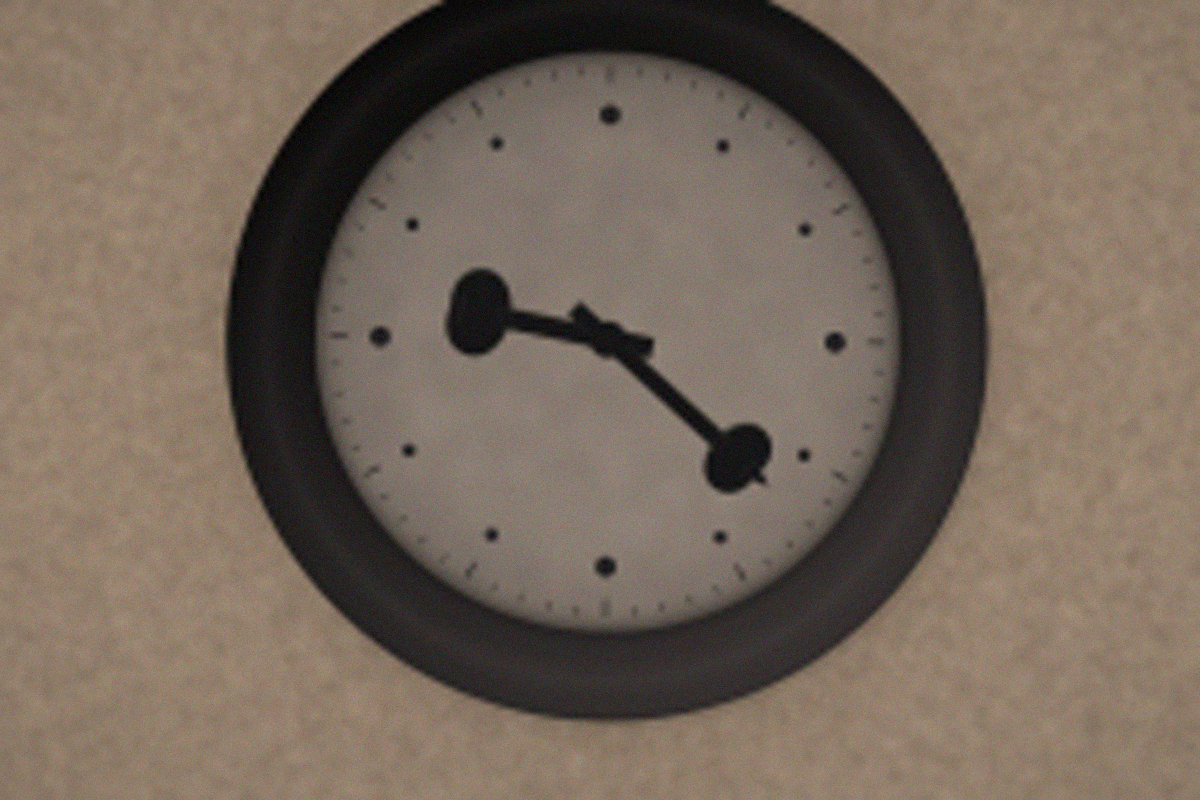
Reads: 9:22
